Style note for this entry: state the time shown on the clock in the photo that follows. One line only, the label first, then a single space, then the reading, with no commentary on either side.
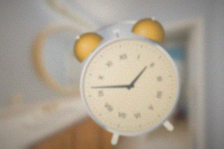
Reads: 1:47
